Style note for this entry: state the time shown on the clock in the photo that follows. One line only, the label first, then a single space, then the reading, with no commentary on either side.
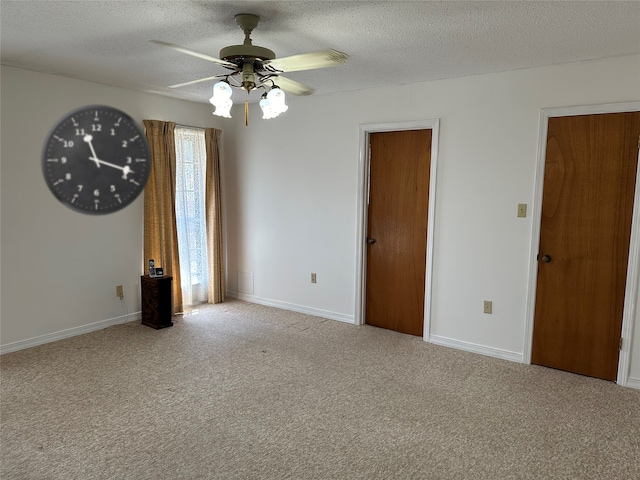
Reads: 11:18
